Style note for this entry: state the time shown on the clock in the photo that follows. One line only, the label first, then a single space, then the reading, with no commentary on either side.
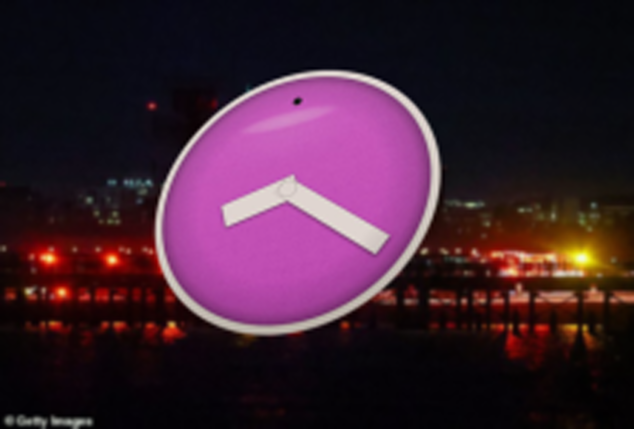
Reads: 8:21
